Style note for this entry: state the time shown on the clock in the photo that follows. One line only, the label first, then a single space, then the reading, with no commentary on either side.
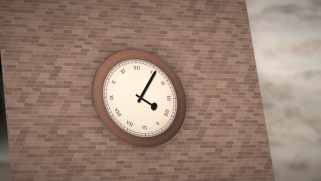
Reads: 4:06
